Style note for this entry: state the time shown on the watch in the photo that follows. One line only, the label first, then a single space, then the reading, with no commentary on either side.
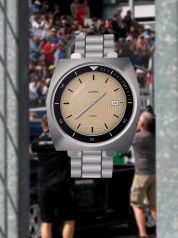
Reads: 1:38
